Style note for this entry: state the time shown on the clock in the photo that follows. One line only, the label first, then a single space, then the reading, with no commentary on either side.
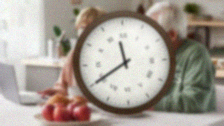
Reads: 11:40
